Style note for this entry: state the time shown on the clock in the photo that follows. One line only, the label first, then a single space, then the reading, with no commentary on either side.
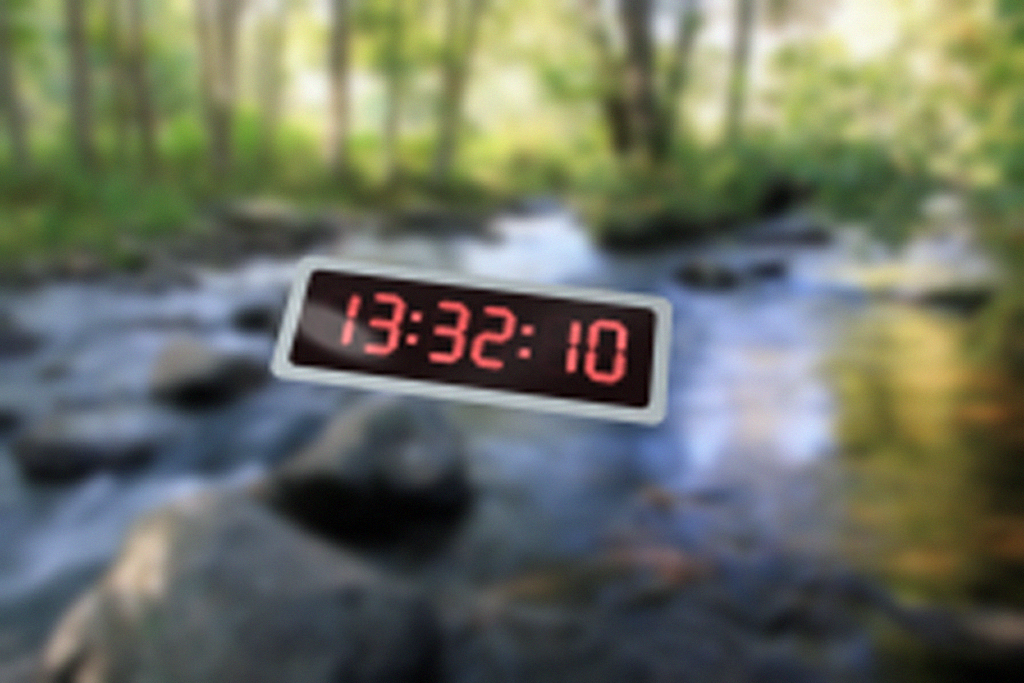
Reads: 13:32:10
